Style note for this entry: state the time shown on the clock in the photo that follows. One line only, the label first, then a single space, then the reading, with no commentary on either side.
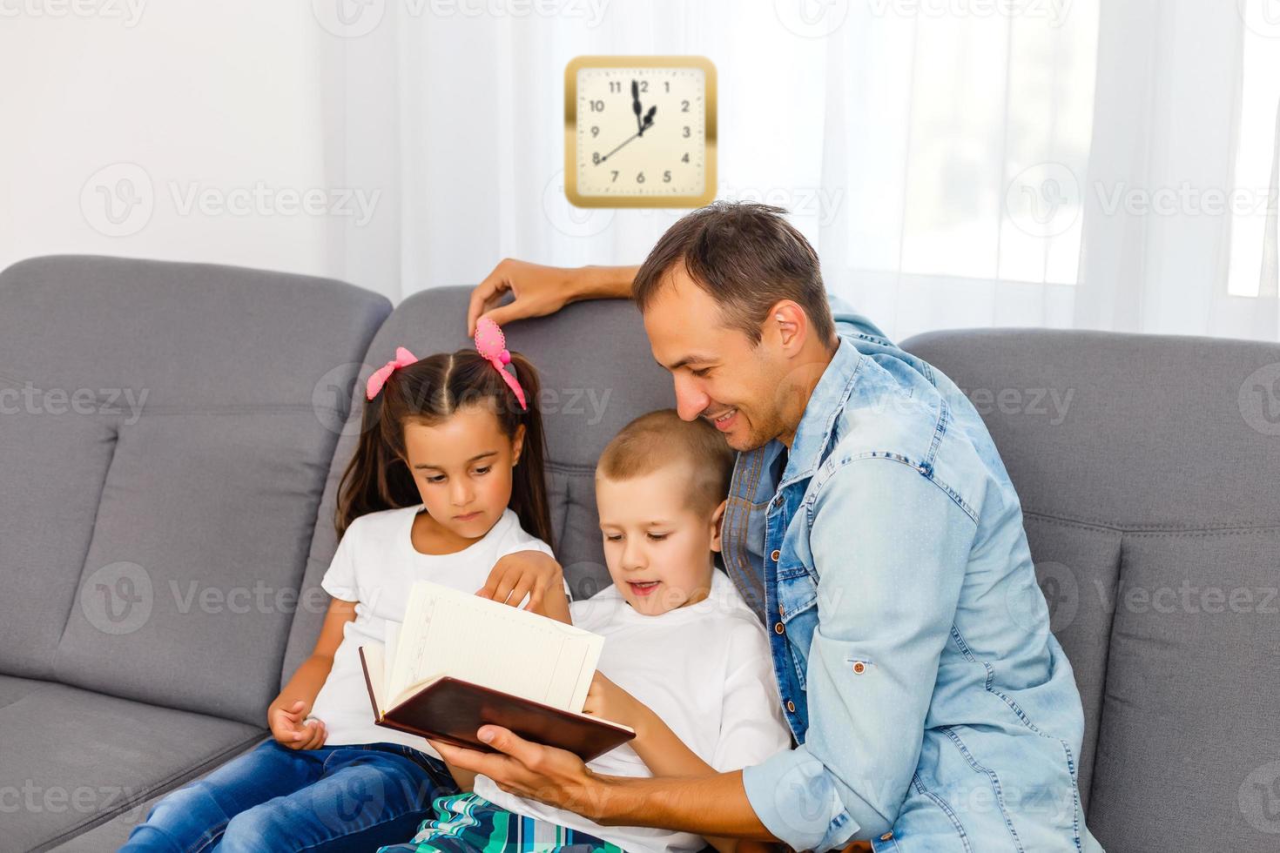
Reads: 12:58:39
